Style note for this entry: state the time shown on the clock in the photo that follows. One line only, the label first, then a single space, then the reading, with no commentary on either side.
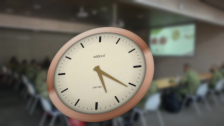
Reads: 5:21
